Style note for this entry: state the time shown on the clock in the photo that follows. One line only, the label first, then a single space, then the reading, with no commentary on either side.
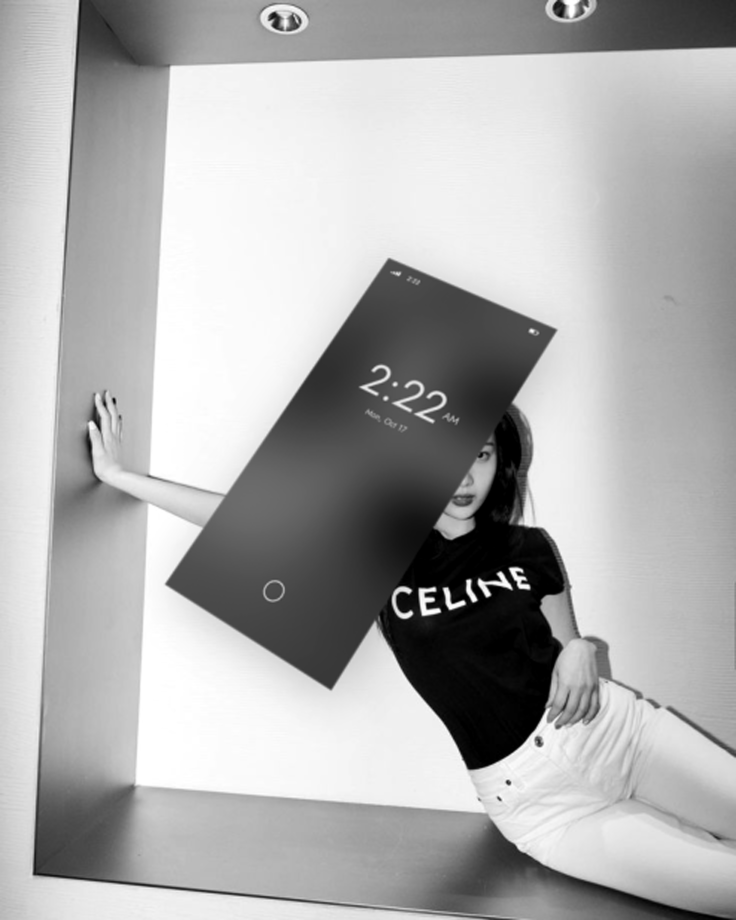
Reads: 2:22
